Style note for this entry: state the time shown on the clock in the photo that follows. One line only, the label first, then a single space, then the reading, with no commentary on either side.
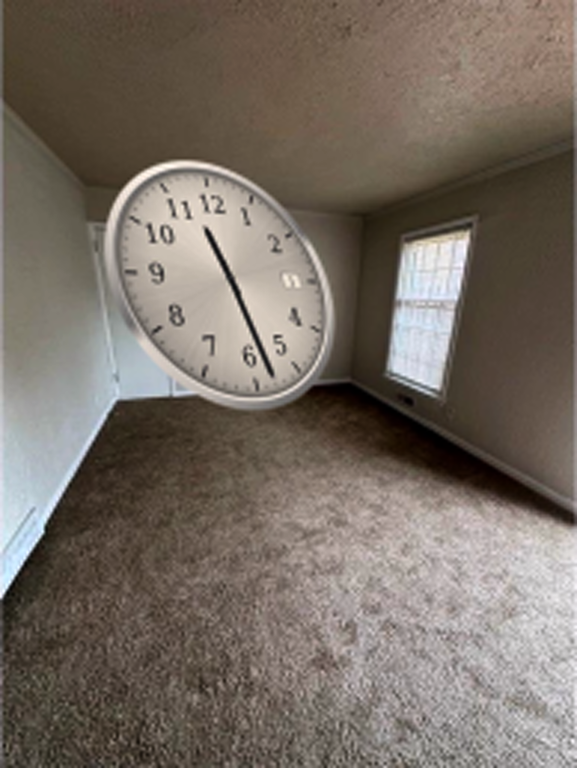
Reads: 11:28
